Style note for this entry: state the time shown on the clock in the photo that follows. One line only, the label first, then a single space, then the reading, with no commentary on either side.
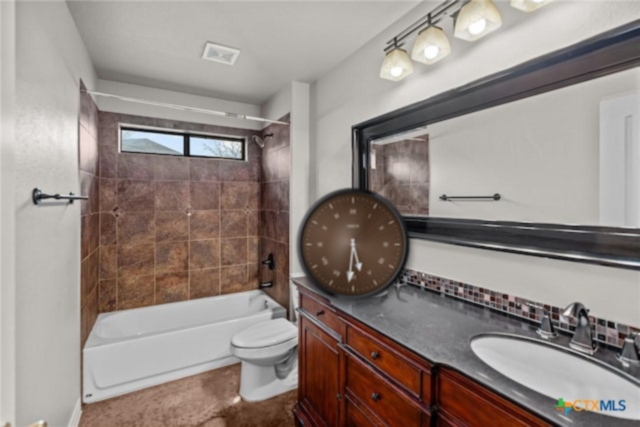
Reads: 5:31
